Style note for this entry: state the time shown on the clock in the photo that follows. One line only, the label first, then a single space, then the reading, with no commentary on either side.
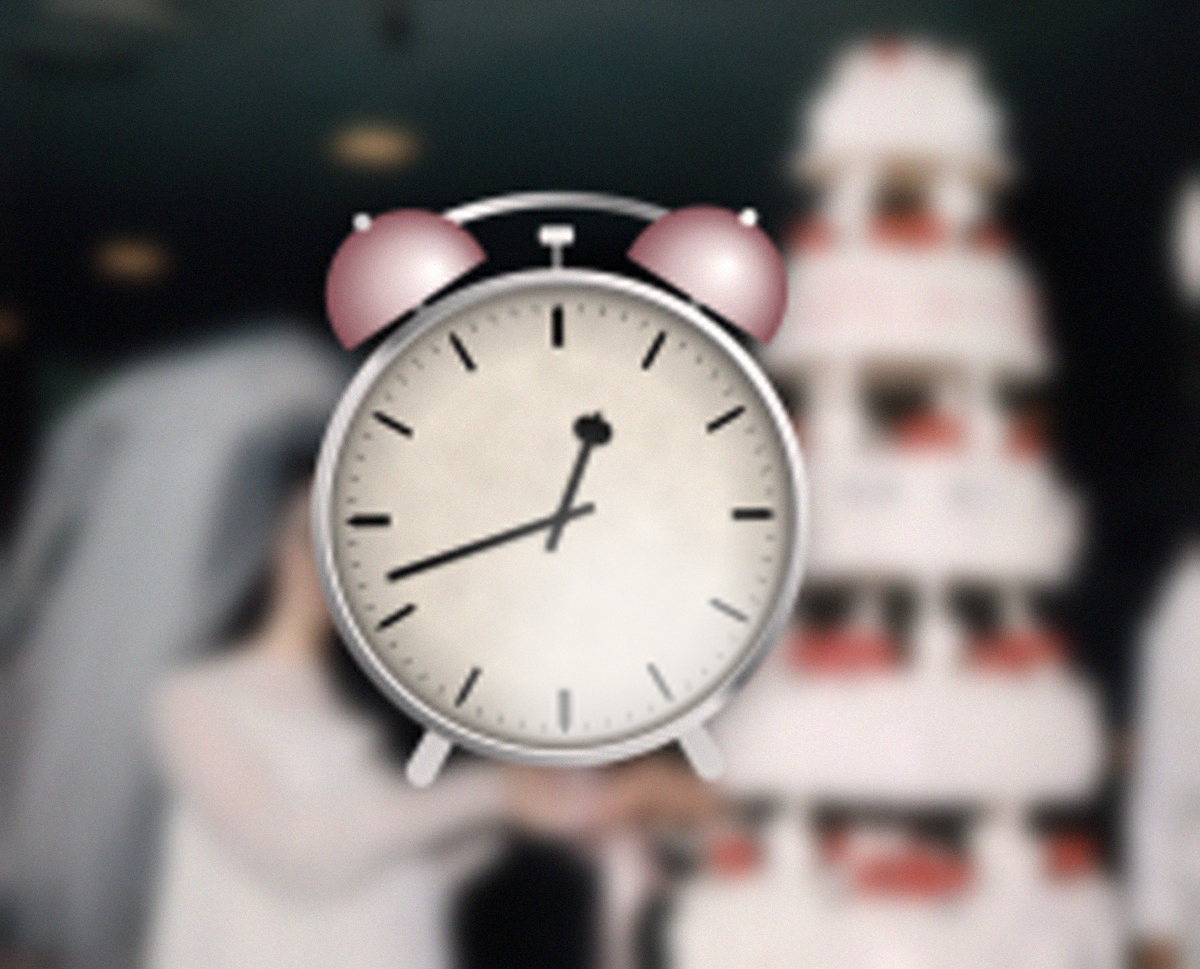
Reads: 12:42
